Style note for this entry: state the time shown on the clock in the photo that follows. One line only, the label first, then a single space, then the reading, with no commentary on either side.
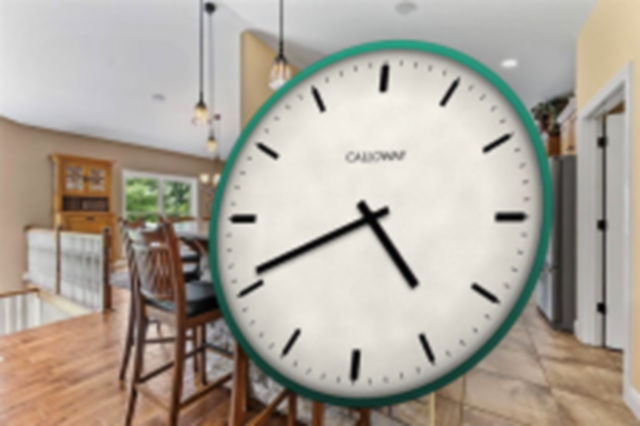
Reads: 4:41
